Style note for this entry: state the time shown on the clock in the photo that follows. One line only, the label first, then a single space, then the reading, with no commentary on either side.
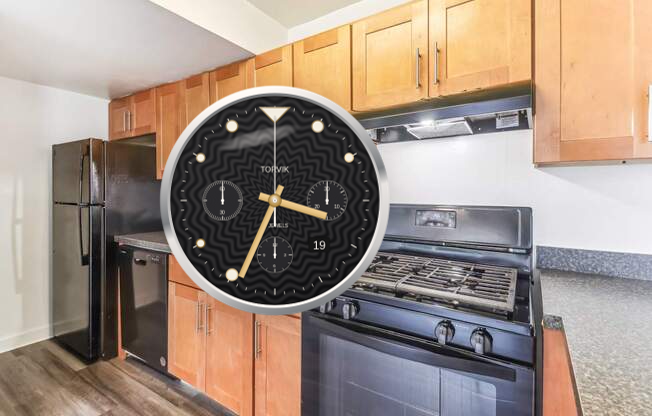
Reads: 3:34
